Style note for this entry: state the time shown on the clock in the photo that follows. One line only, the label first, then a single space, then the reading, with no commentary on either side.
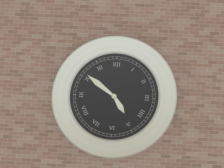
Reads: 4:51
